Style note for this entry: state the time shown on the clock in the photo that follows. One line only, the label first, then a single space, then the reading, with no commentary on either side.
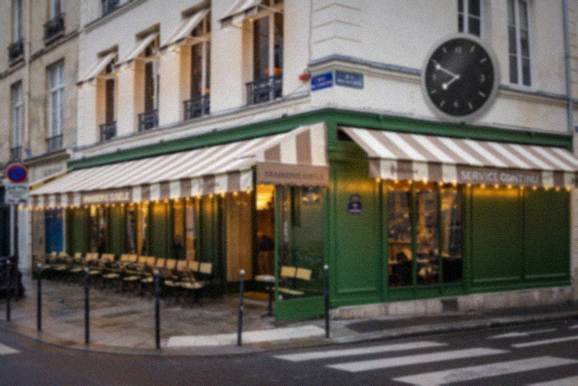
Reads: 7:49
